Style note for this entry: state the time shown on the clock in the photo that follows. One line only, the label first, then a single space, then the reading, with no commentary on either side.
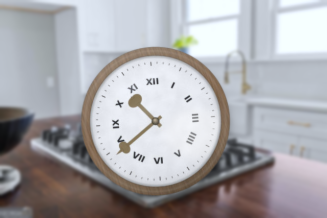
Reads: 10:39
